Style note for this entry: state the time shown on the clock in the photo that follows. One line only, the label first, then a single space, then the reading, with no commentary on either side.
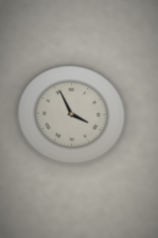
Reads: 3:56
